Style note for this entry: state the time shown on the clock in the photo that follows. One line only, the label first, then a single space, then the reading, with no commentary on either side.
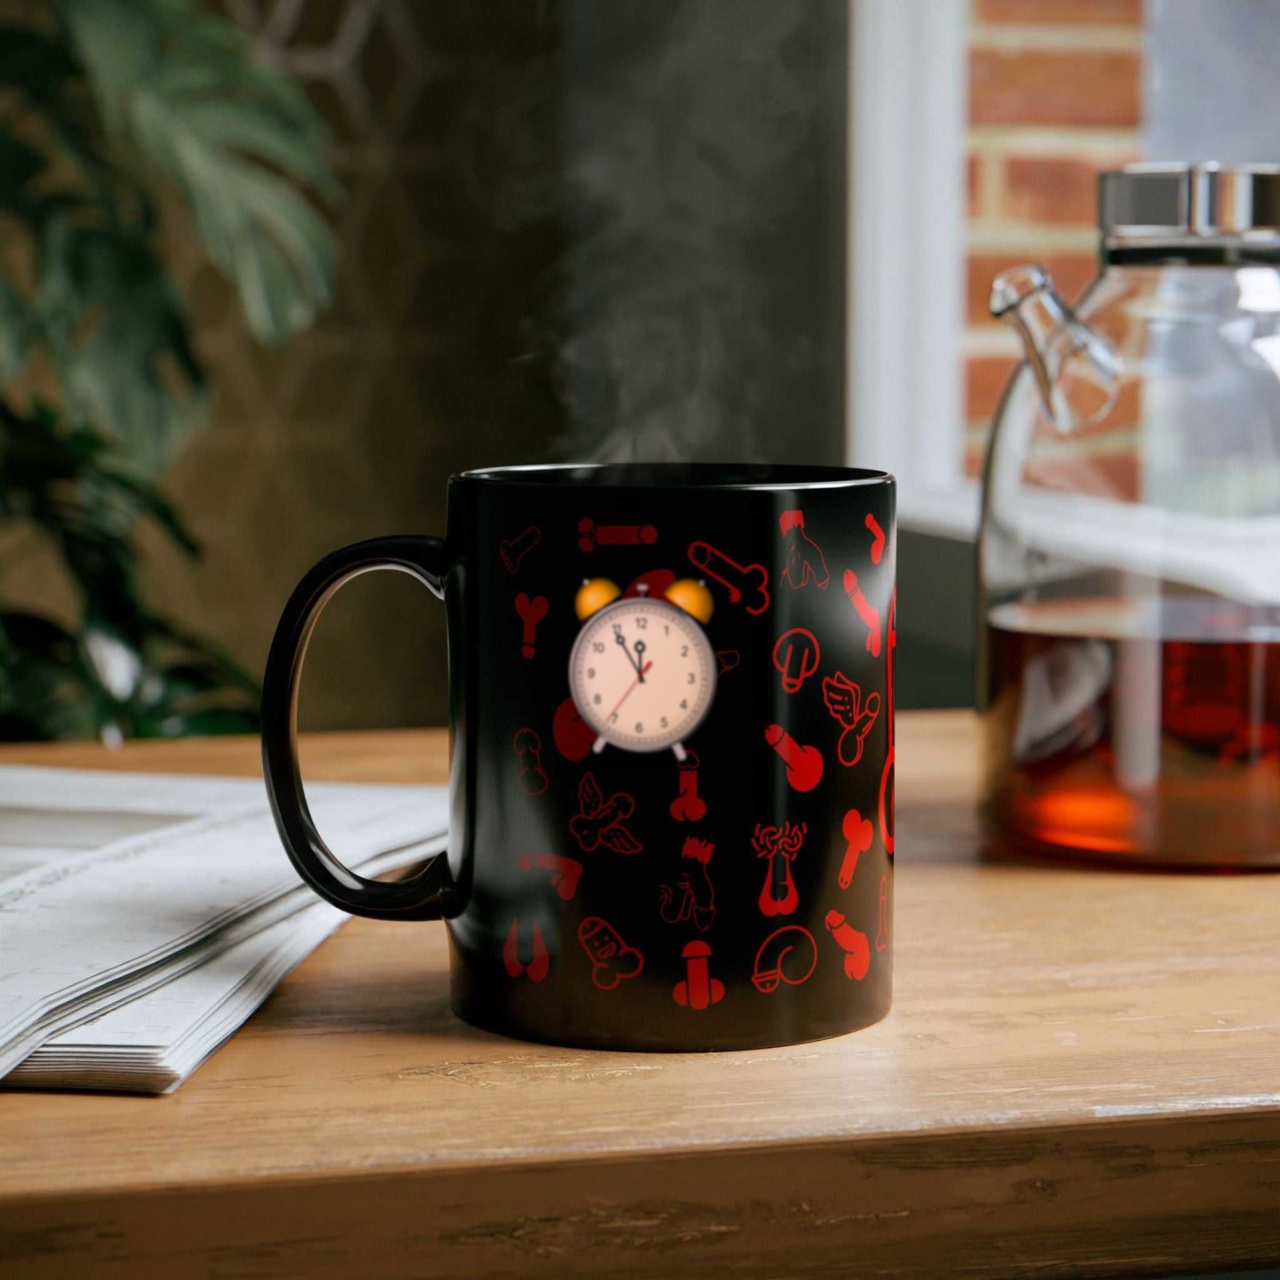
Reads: 11:54:36
